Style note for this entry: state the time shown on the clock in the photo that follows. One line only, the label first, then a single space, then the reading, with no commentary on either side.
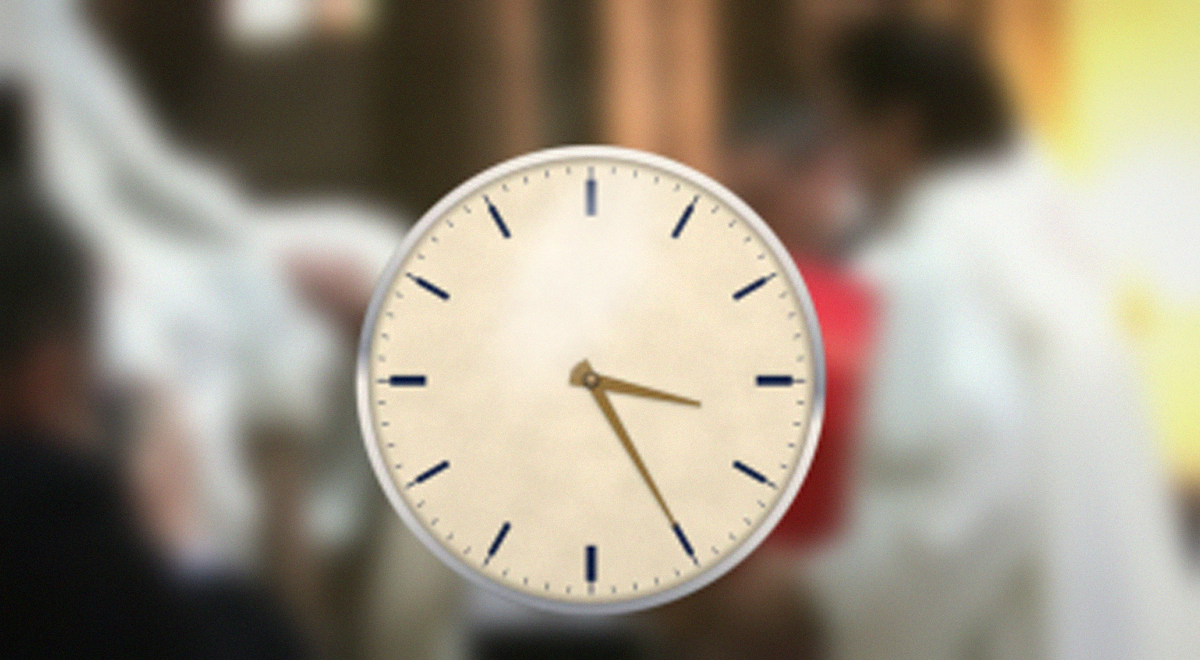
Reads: 3:25
